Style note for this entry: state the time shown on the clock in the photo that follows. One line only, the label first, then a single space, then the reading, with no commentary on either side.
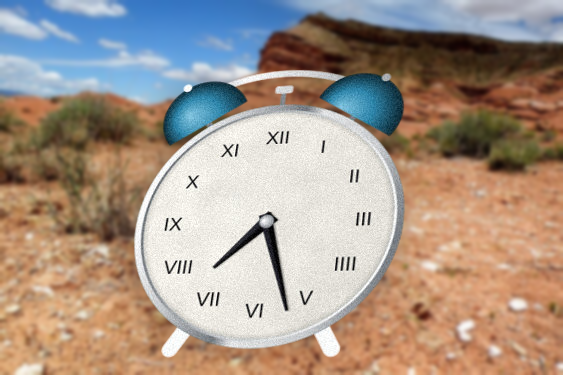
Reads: 7:27
